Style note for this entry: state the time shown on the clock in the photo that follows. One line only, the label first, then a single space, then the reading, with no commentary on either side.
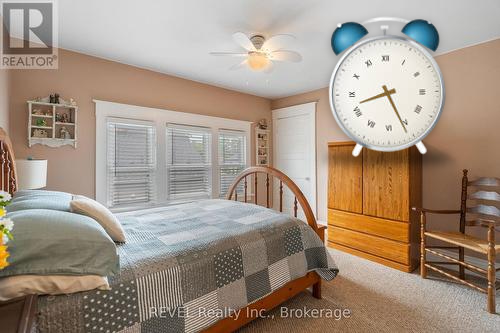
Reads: 8:26
